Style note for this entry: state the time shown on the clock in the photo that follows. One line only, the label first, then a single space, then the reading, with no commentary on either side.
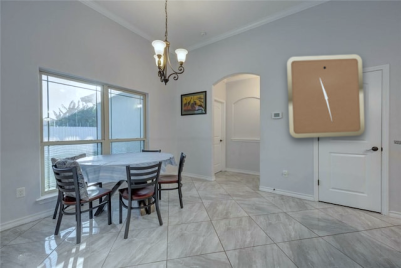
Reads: 11:28
